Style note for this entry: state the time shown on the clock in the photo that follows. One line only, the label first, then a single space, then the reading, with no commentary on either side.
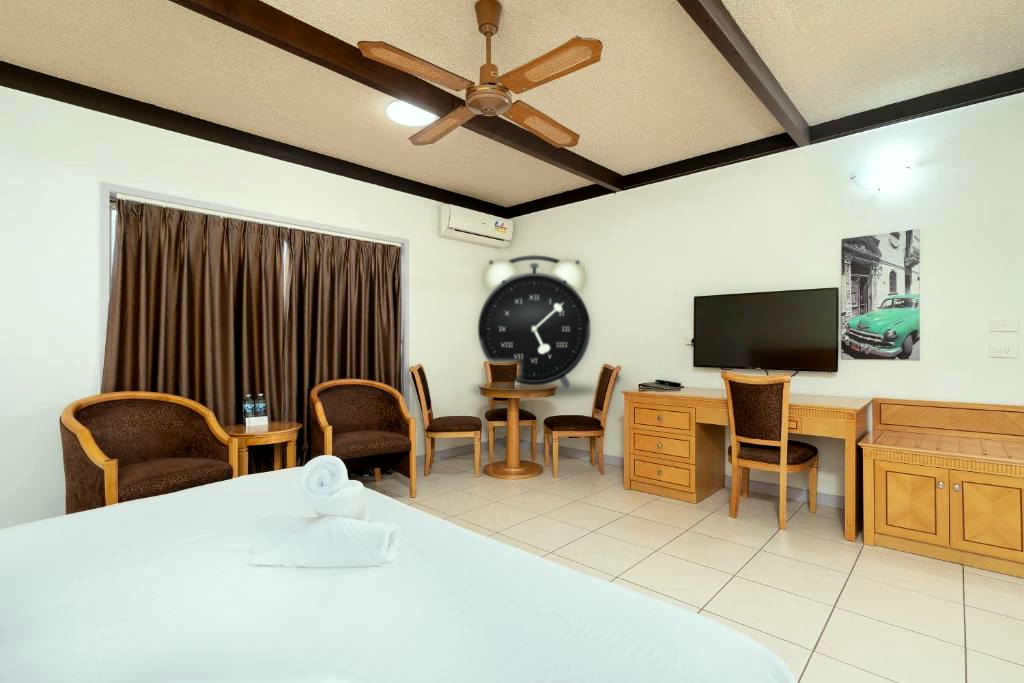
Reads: 5:08
